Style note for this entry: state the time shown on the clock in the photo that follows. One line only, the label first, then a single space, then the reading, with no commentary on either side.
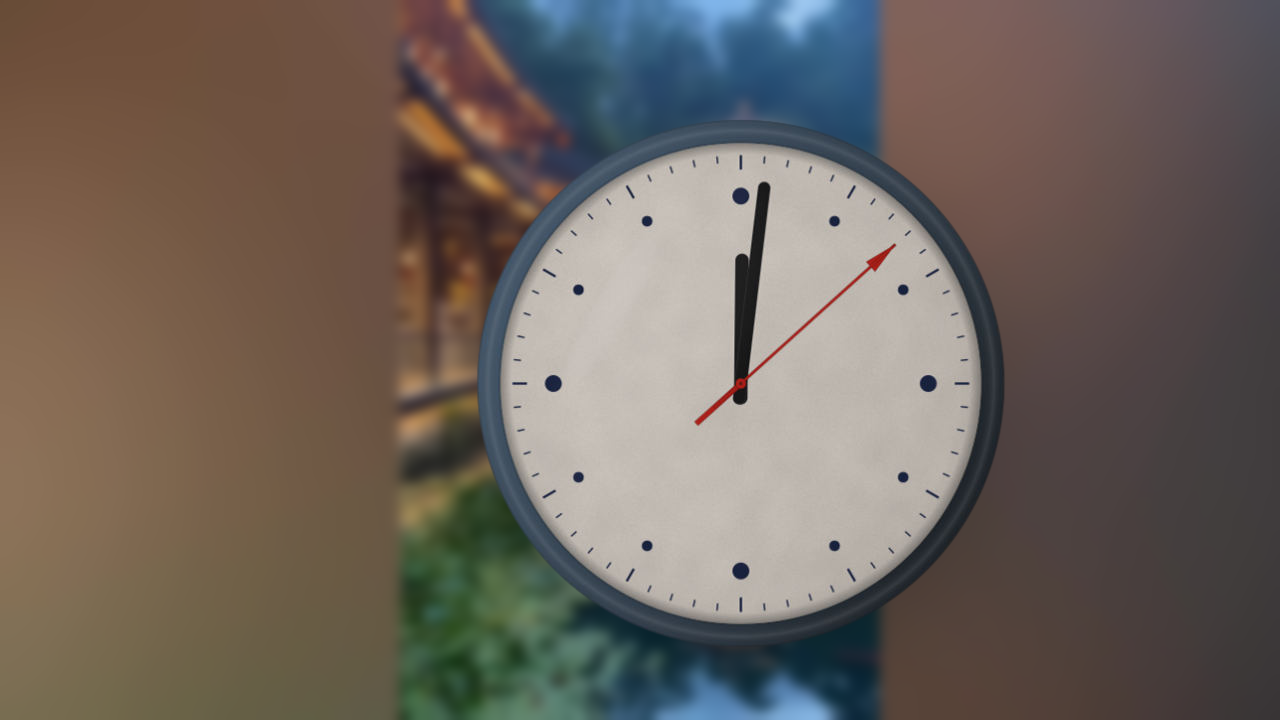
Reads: 12:01:08
